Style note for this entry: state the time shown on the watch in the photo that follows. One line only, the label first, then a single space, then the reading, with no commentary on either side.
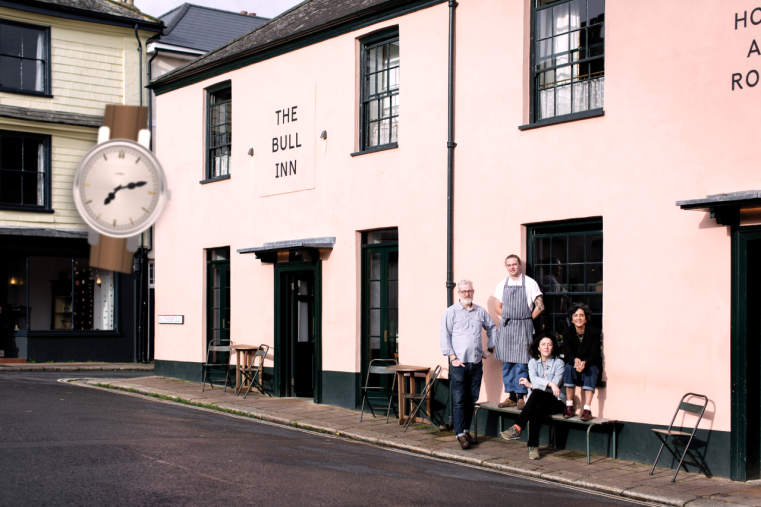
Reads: 7:12
